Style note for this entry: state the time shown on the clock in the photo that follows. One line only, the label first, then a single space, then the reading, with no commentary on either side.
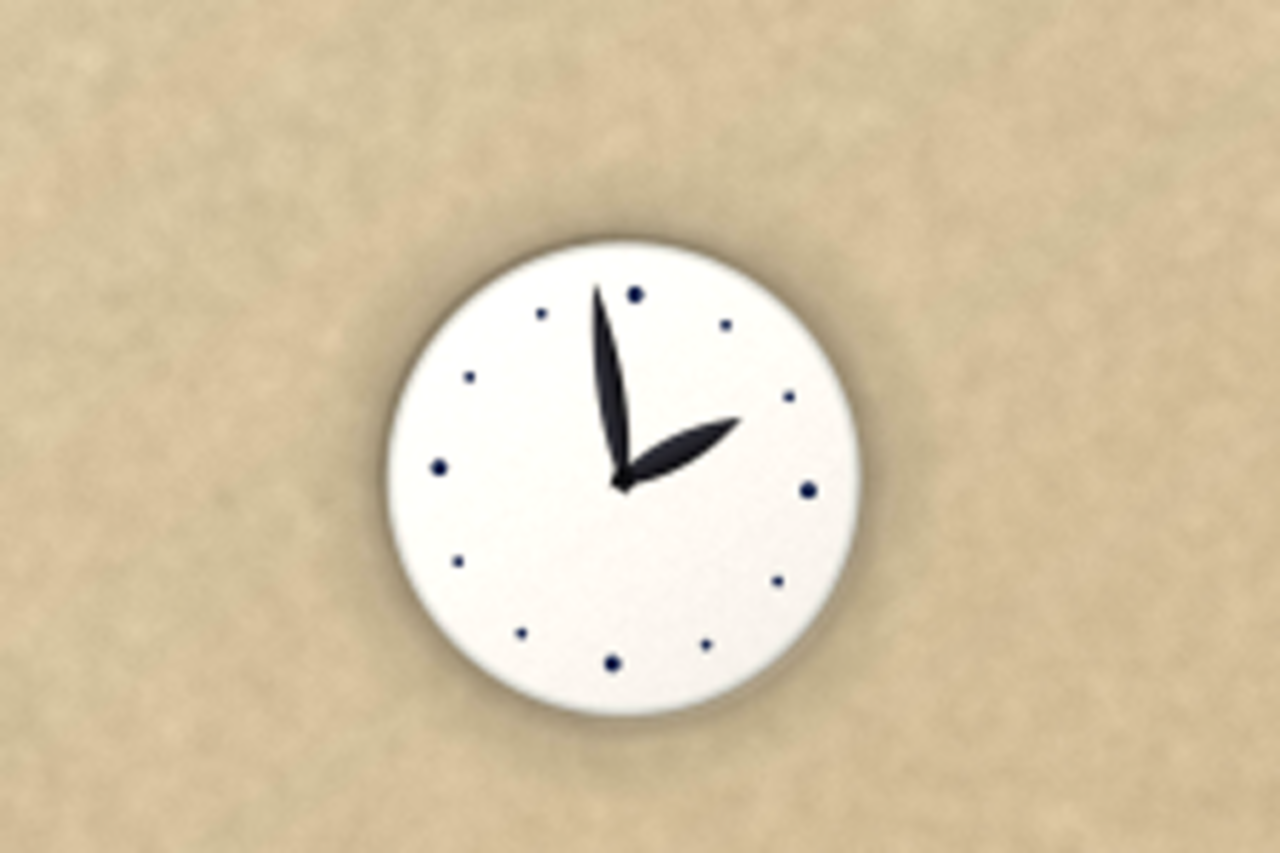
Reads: 1:58
